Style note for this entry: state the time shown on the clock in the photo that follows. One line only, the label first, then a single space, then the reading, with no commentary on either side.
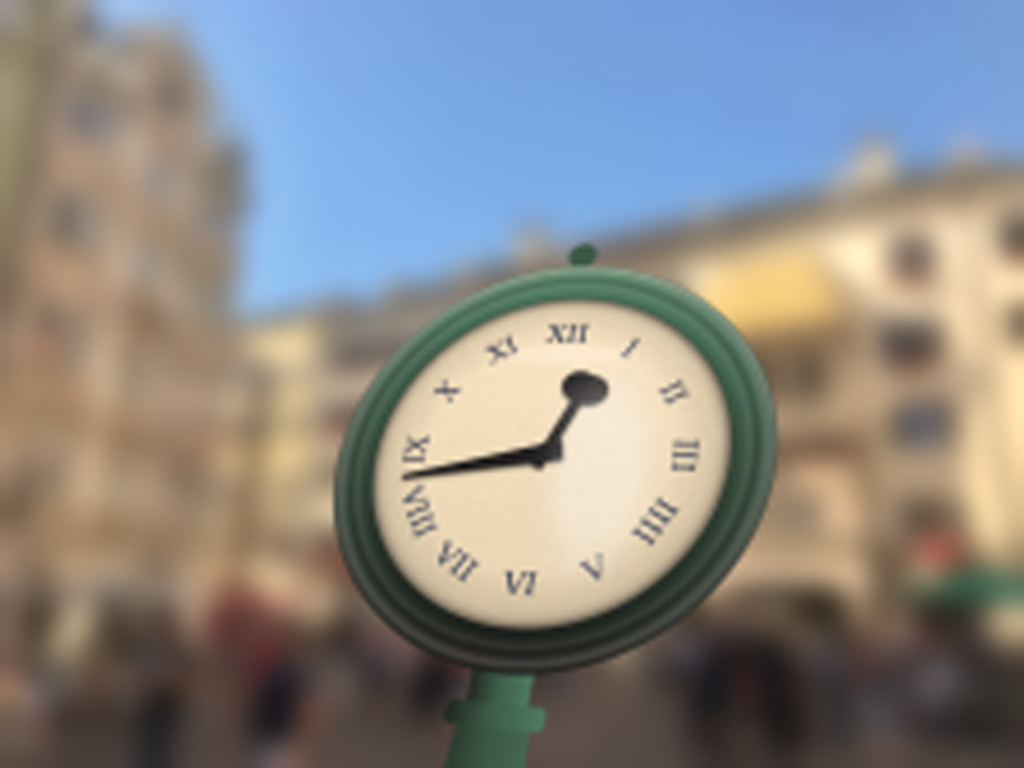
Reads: 12:43
